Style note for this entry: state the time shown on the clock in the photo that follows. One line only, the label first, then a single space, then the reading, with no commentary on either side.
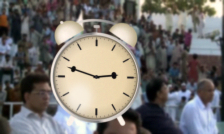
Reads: 2:48
